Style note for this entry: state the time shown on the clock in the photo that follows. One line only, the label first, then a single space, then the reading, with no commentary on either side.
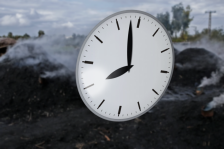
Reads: 7:58
